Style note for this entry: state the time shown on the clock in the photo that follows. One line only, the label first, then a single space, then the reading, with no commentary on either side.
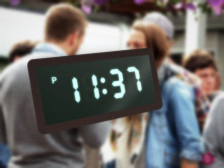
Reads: 11:37
